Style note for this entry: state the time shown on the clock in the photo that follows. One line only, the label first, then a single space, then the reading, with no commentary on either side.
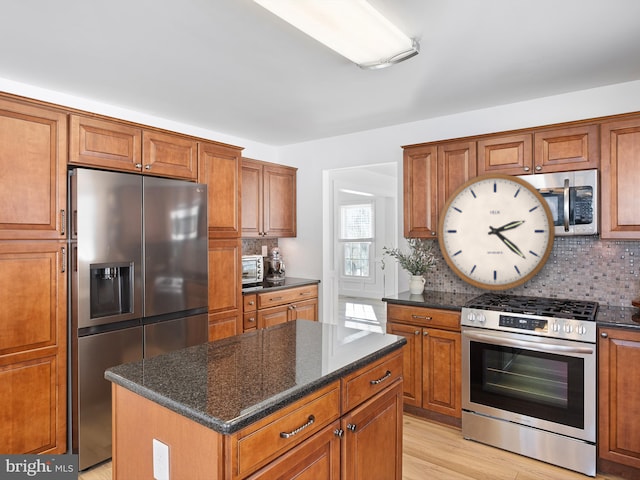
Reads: 2:22
